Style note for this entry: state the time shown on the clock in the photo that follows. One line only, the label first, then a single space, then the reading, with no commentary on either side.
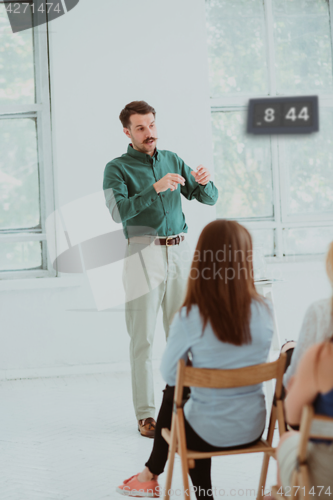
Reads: 8:44
